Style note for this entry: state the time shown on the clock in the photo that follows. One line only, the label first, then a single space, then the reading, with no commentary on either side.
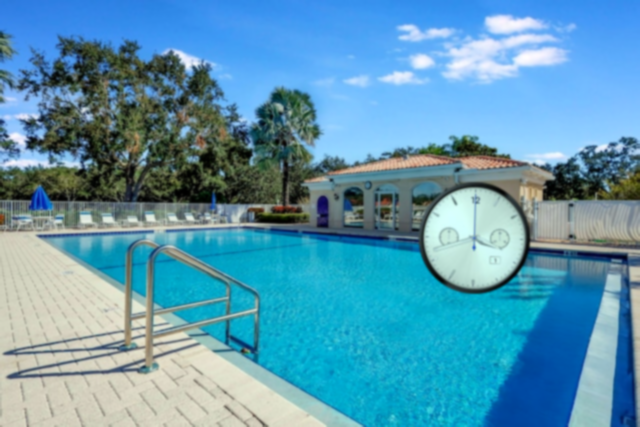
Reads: 3:42
